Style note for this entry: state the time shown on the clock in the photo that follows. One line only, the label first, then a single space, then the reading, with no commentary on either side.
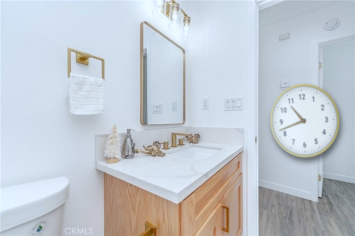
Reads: 10:42
